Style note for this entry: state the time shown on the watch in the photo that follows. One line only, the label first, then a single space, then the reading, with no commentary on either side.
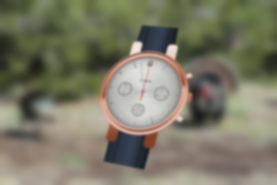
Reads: 1:57
